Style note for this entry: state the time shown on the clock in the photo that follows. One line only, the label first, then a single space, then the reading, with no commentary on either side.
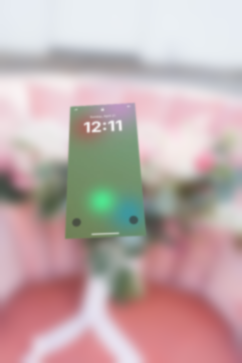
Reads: 12:11
